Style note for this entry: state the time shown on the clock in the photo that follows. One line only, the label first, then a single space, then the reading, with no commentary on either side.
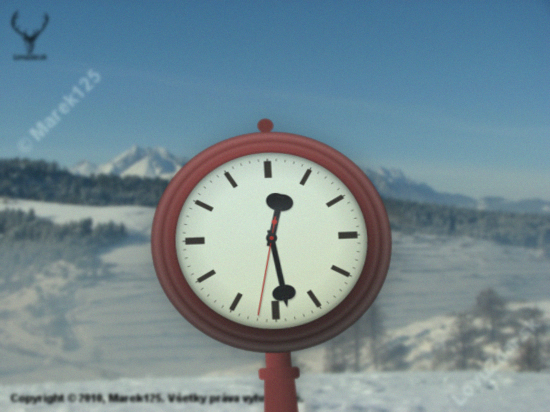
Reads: 12:28:32
